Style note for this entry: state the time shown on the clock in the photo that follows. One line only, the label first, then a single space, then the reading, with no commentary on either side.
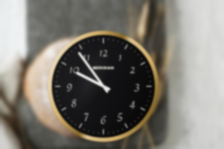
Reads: 9:54
